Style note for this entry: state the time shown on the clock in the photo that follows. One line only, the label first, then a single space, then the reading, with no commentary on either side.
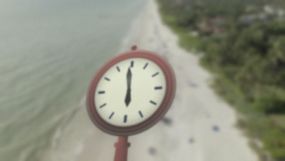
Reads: 5:59
